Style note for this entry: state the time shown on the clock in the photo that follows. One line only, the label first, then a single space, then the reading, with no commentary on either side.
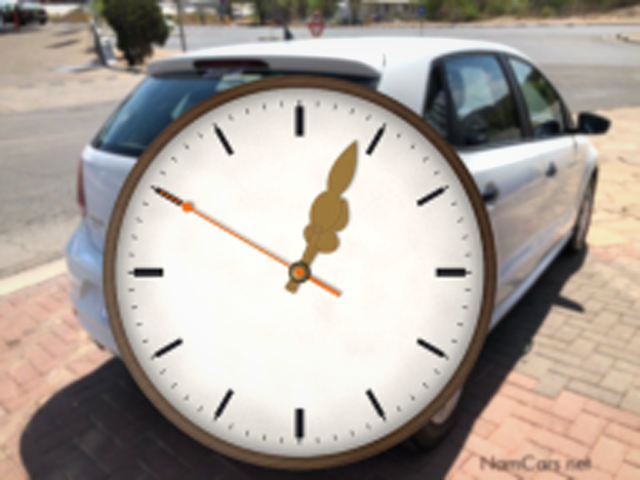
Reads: 1:03:50
